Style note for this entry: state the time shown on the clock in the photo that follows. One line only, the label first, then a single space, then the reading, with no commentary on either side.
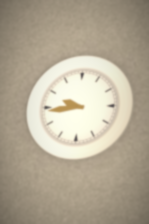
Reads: 9:44
